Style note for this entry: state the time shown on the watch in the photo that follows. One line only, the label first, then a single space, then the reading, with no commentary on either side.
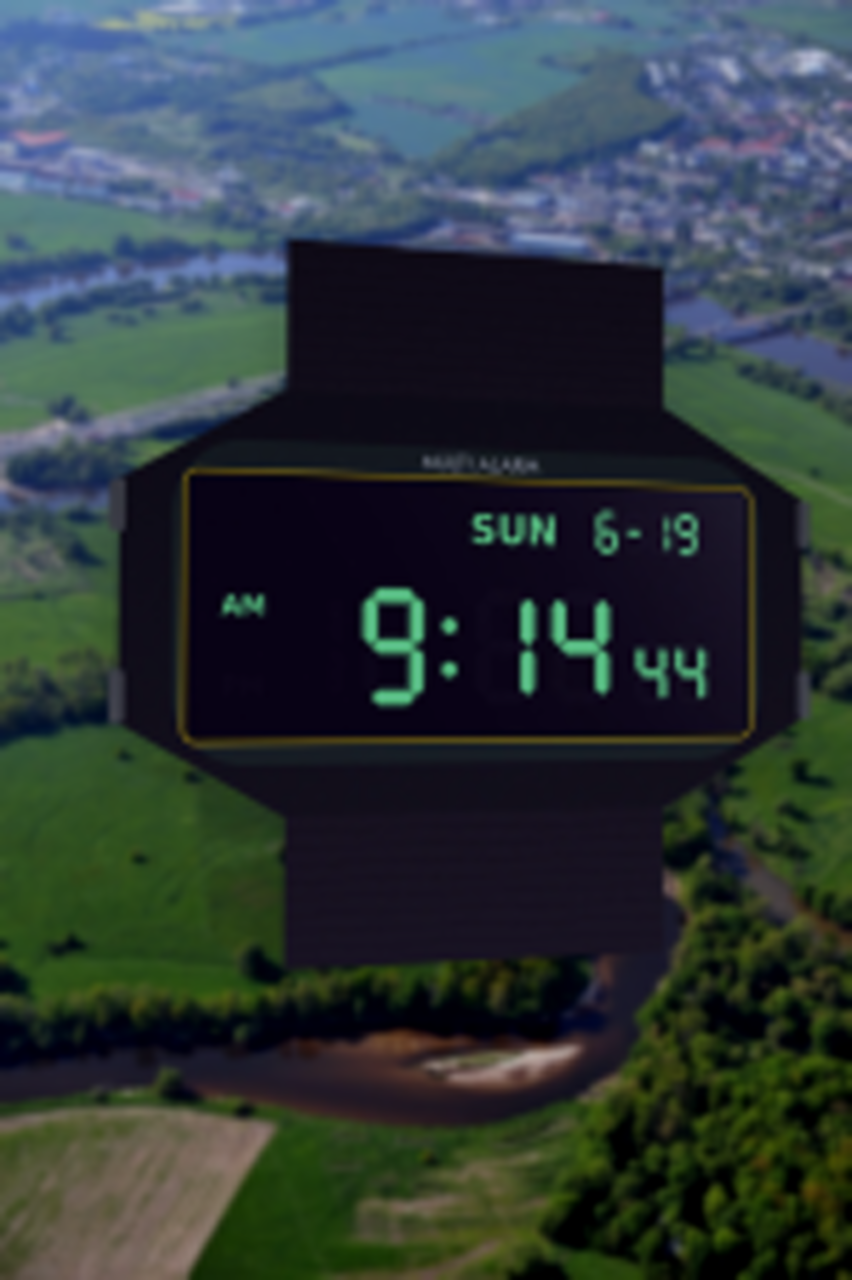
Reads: 9:14:44
